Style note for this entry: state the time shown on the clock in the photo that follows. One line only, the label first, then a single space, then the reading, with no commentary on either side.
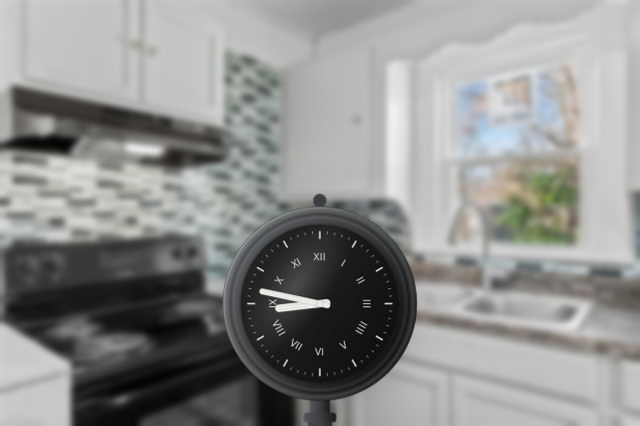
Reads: 8:47
